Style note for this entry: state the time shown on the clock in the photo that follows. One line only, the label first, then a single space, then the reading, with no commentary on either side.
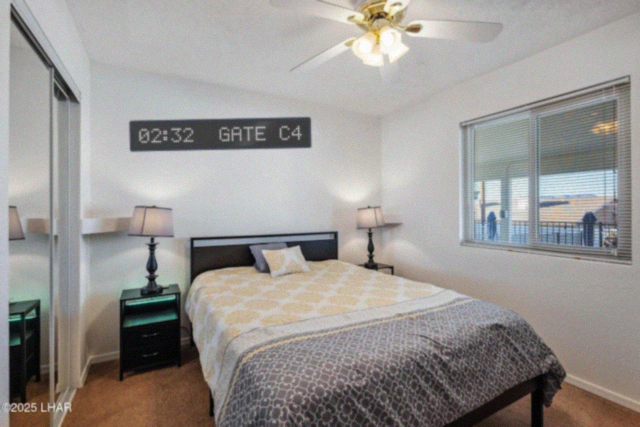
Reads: 2:32
